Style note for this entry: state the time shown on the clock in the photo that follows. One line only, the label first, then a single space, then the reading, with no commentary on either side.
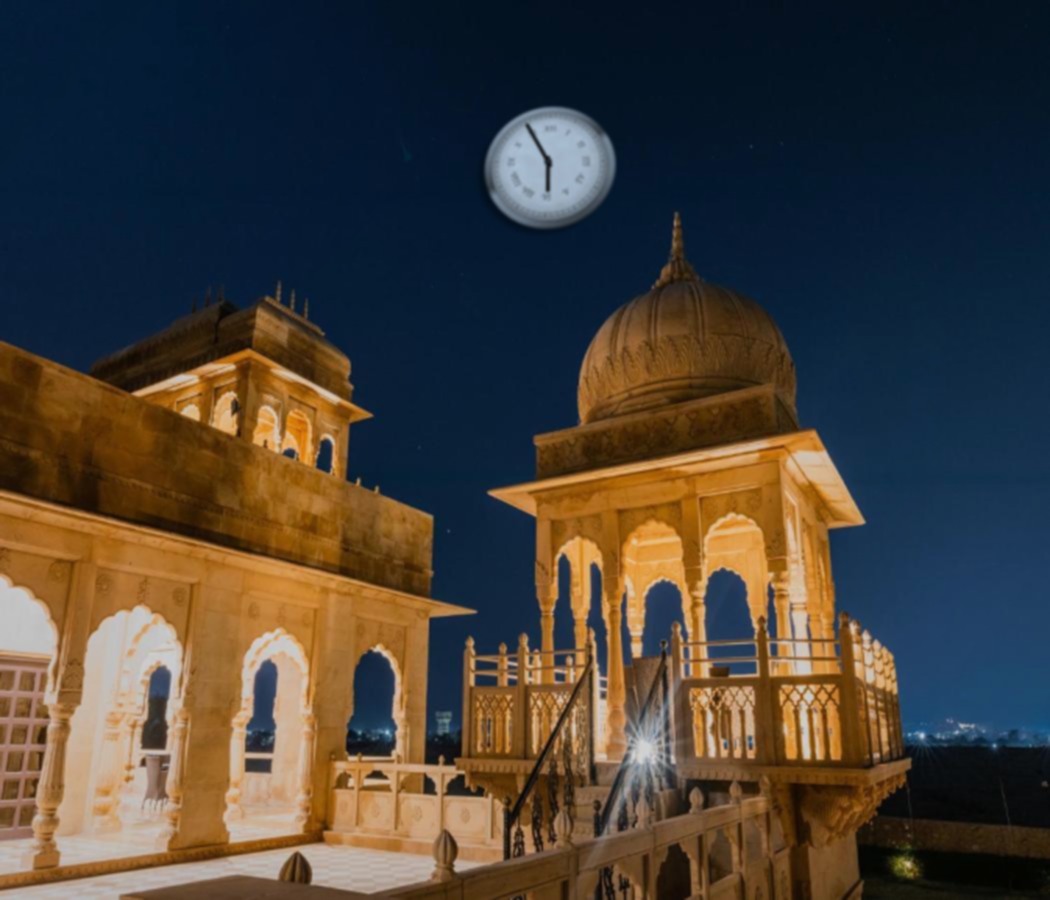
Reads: 5:55
